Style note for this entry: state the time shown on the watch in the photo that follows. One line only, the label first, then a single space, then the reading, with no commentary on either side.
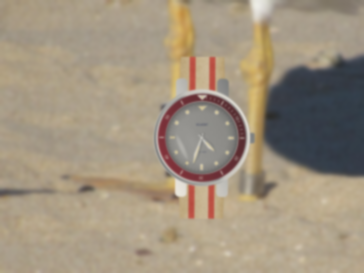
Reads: 4:33
